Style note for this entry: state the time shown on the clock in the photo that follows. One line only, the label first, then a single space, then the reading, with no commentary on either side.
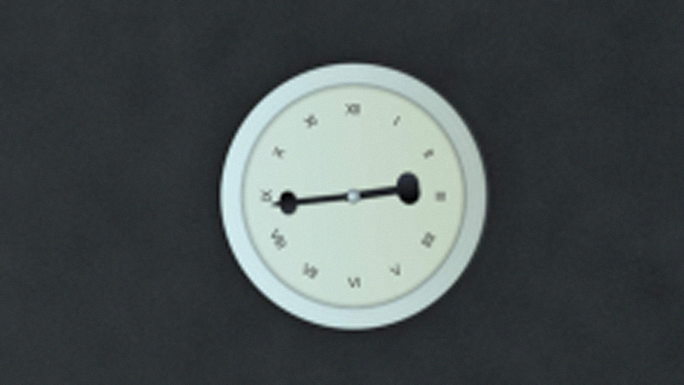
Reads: 2:44
